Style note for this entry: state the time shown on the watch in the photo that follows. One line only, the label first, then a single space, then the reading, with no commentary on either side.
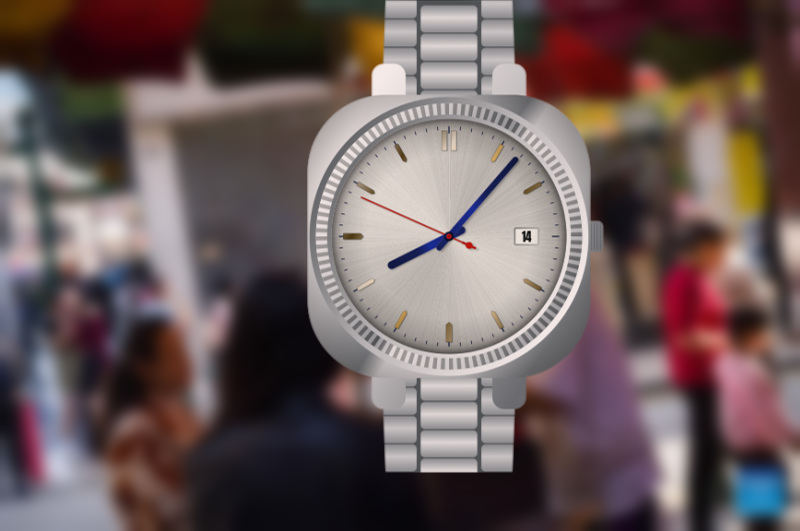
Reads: 8:06:49
